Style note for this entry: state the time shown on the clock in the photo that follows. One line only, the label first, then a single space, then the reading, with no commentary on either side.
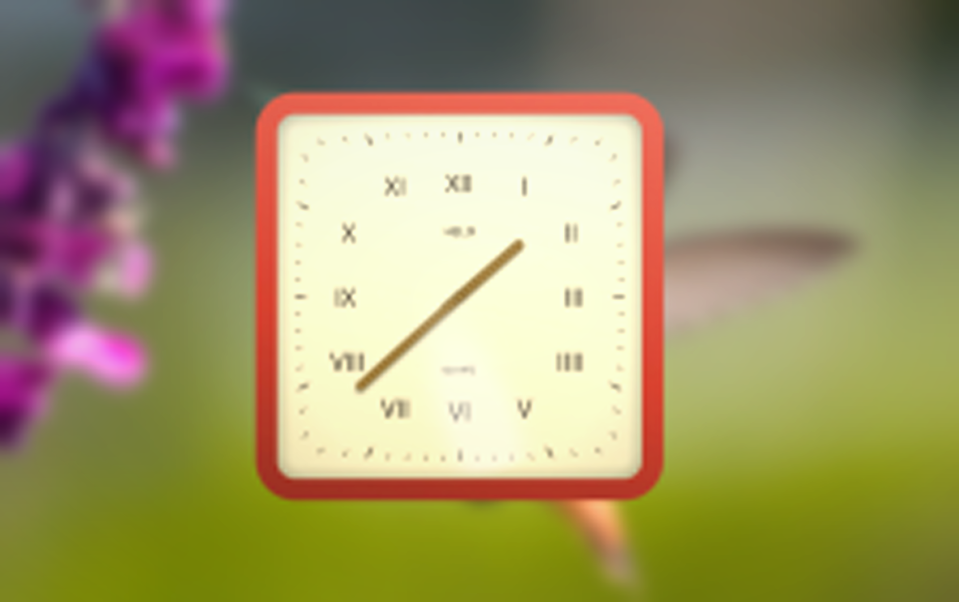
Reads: 1:38
